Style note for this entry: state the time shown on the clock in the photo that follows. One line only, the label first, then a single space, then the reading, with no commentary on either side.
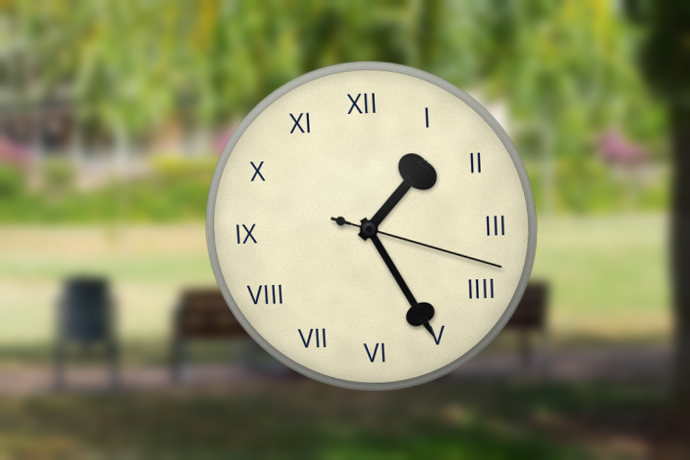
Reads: 1:25:18
